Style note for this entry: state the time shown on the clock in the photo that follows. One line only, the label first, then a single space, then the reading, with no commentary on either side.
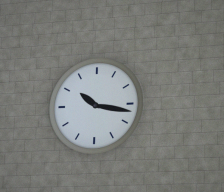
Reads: 10:17
